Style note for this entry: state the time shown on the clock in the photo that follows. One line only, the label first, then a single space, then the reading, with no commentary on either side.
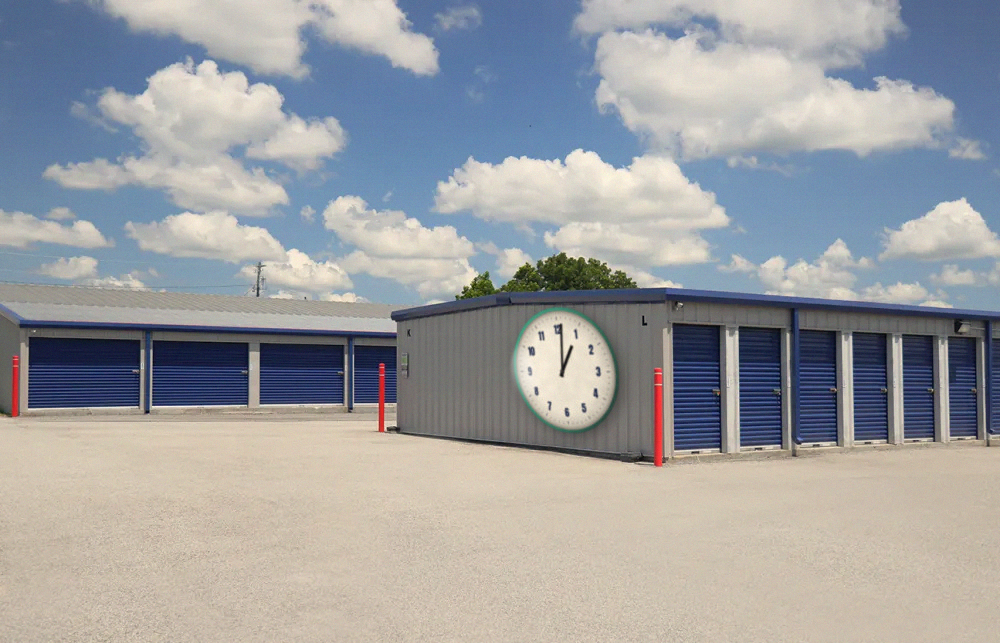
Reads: 1:01
